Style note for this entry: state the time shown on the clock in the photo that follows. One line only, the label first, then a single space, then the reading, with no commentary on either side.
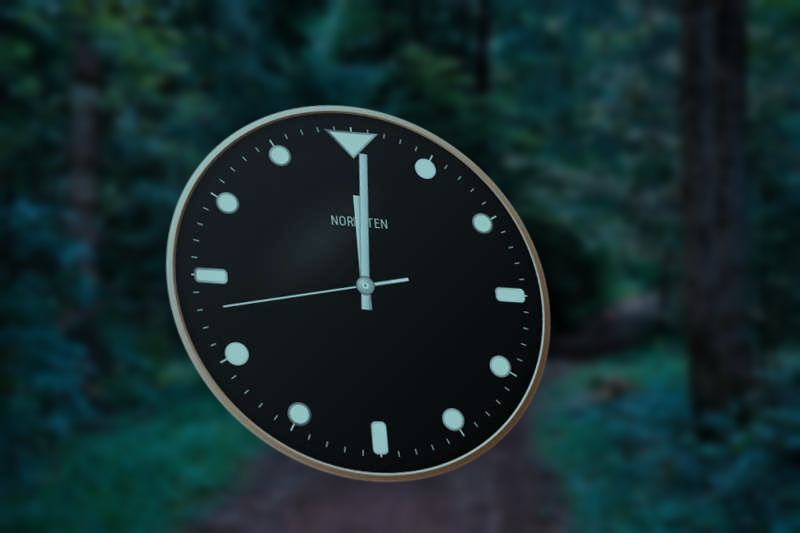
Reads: 12:00:43
